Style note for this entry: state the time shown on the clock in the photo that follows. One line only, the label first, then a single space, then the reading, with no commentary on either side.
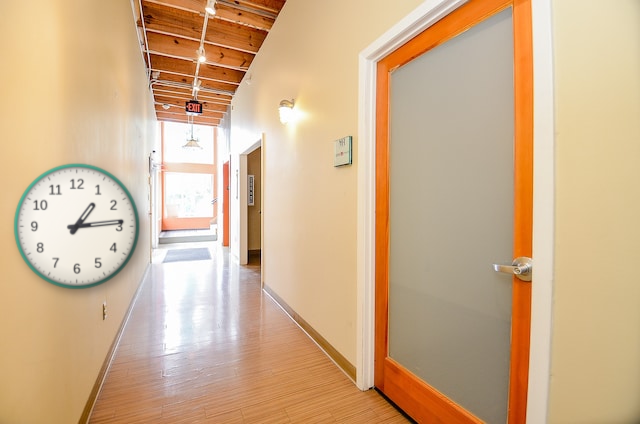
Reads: 1:14
